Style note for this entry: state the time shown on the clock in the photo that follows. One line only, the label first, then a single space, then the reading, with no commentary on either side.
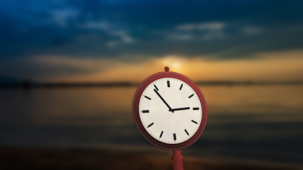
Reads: 2:54
